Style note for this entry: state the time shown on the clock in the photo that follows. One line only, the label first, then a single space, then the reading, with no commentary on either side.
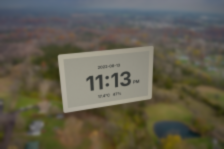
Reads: 11:13
